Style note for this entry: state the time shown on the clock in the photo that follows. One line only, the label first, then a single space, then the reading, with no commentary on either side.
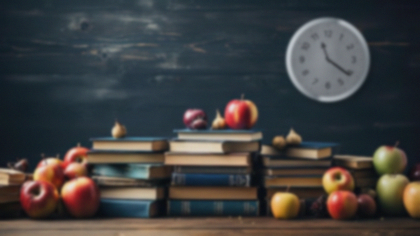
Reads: 11:21
